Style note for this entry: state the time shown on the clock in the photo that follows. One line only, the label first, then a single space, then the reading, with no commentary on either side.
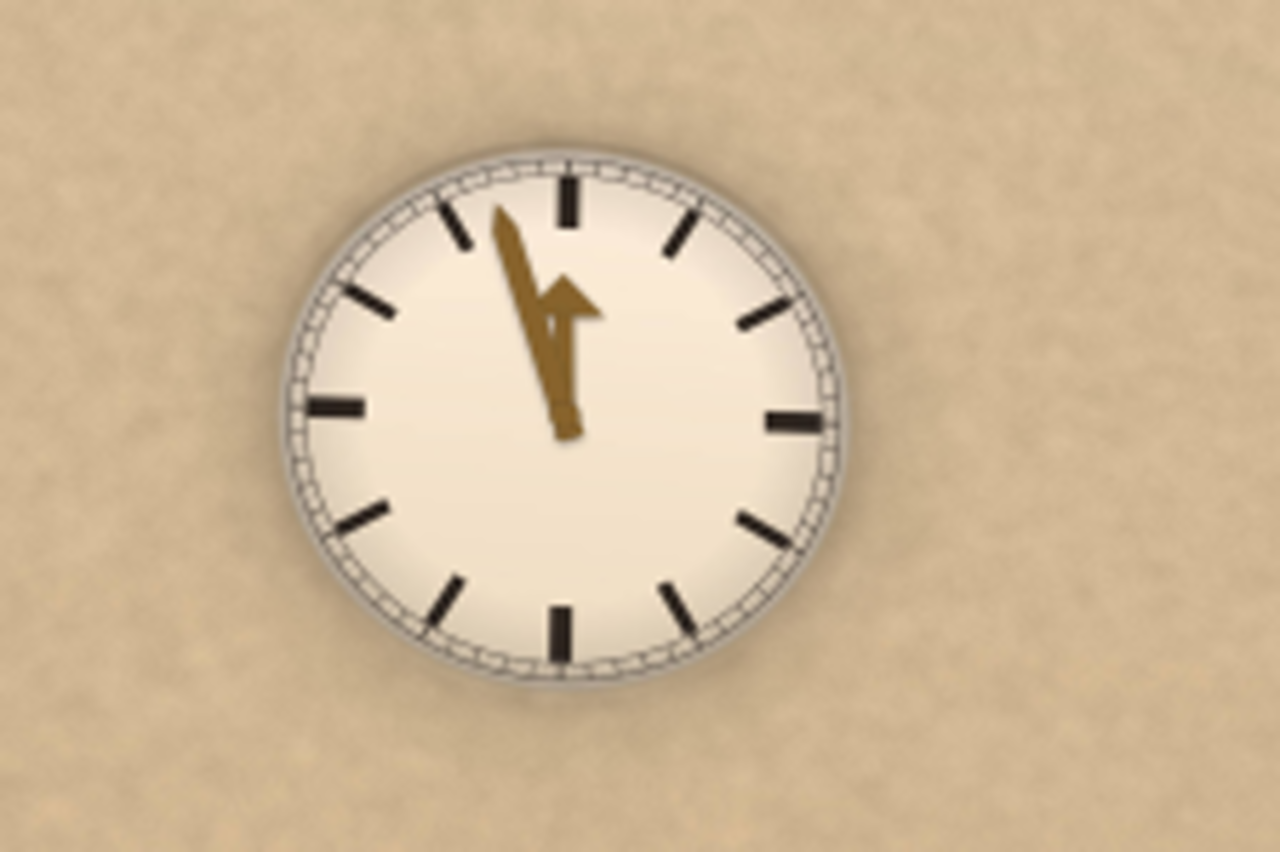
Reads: 11:57
